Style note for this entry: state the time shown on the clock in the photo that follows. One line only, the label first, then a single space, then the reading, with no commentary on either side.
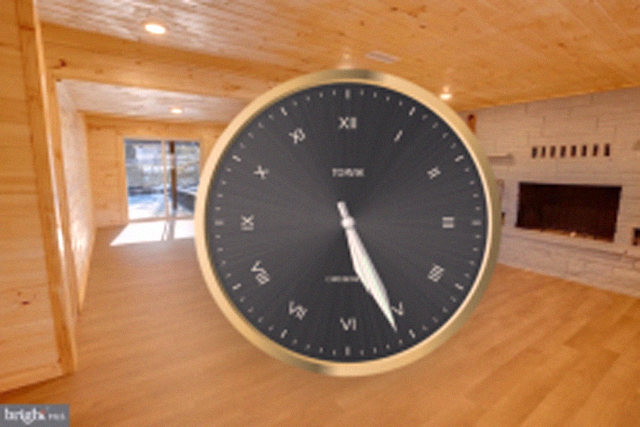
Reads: 5:26
